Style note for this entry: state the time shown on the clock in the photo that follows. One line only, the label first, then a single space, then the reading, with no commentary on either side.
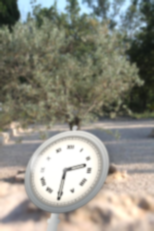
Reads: 2:30
